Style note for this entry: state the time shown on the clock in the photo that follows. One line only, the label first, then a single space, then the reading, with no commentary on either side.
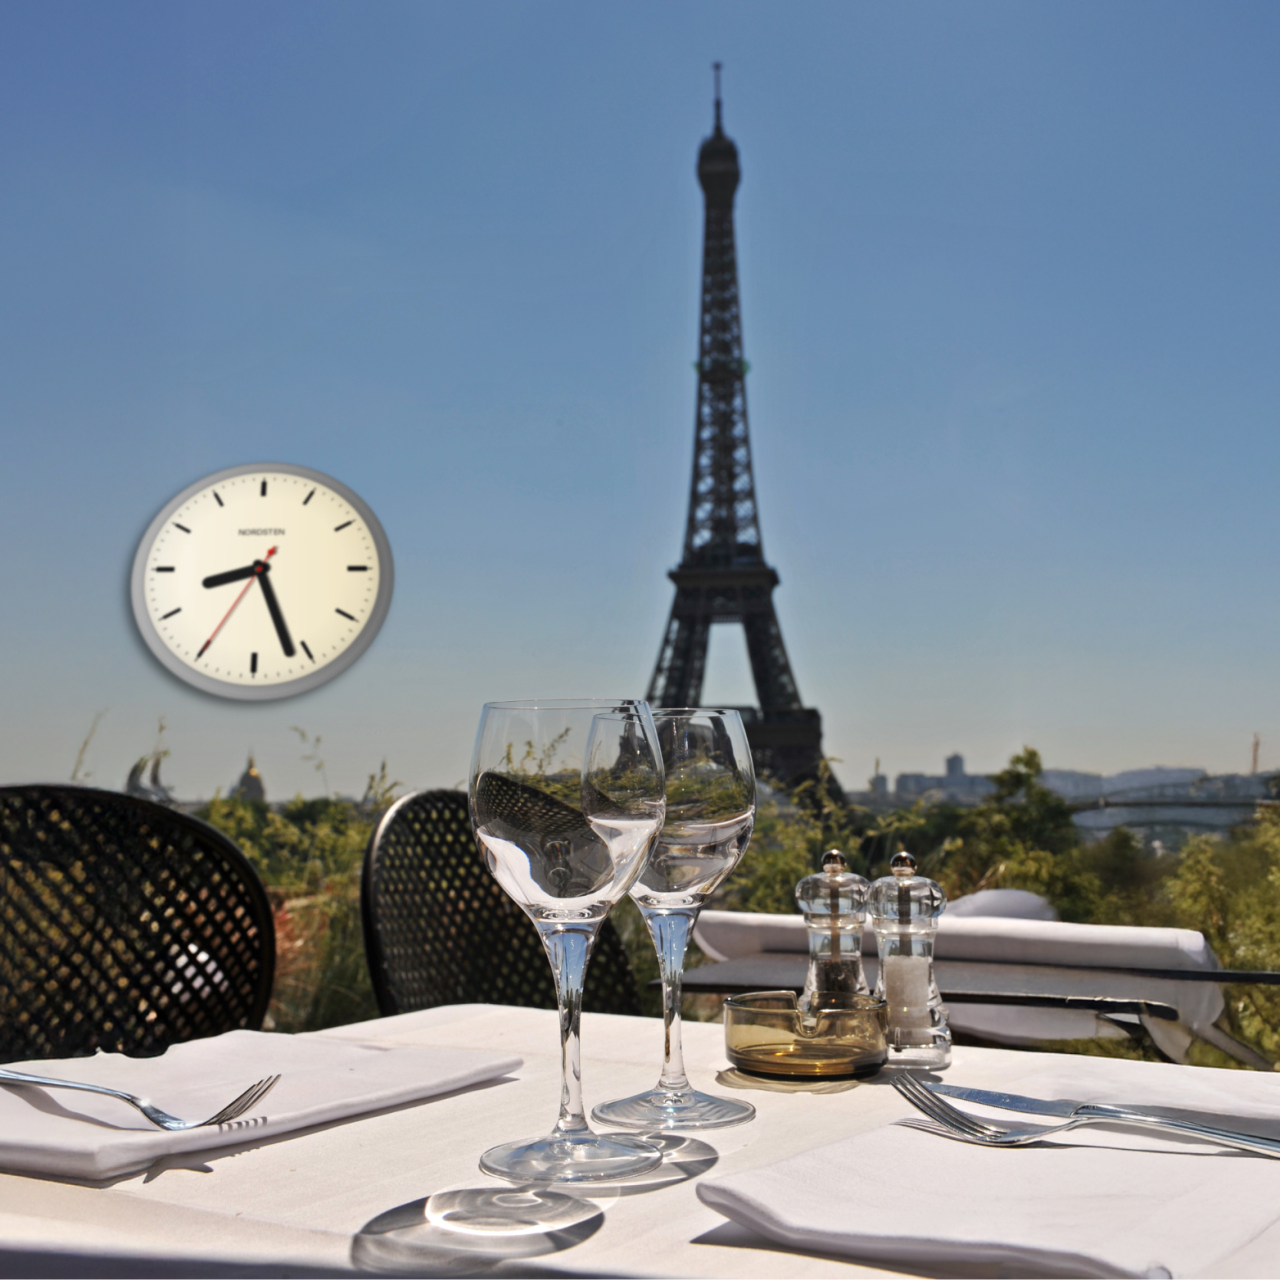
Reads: 8:26:35
